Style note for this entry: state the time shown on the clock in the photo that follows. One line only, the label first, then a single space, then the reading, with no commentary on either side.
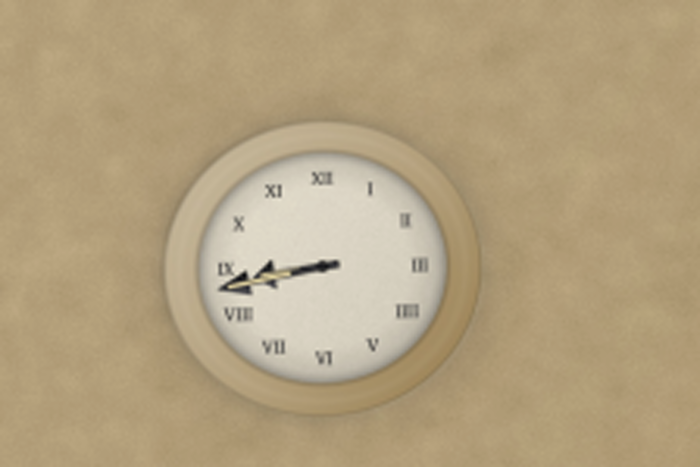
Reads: 8:43
